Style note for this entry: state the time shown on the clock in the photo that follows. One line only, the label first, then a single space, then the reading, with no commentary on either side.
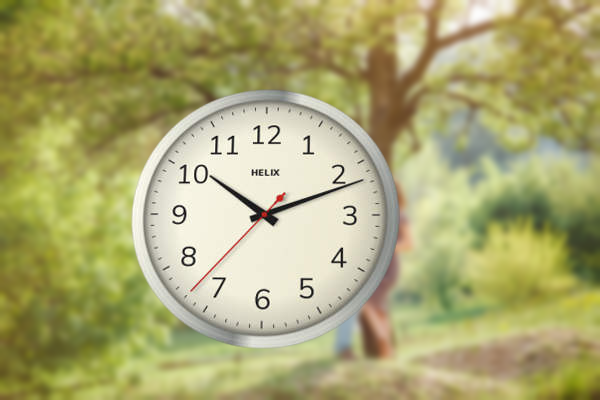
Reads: 10:11:37
